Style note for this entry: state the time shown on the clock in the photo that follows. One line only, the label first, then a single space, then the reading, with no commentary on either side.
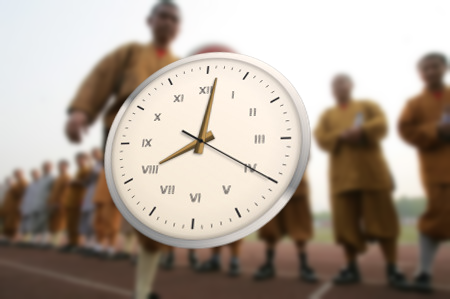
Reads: 8:01:20
